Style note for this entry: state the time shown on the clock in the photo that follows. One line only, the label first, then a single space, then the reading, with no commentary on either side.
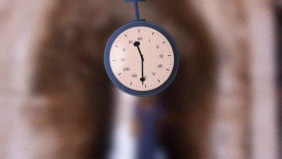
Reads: 11:31
